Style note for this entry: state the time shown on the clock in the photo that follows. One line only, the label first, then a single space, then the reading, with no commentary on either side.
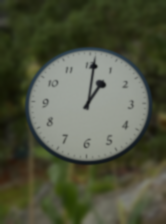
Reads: 1:01
